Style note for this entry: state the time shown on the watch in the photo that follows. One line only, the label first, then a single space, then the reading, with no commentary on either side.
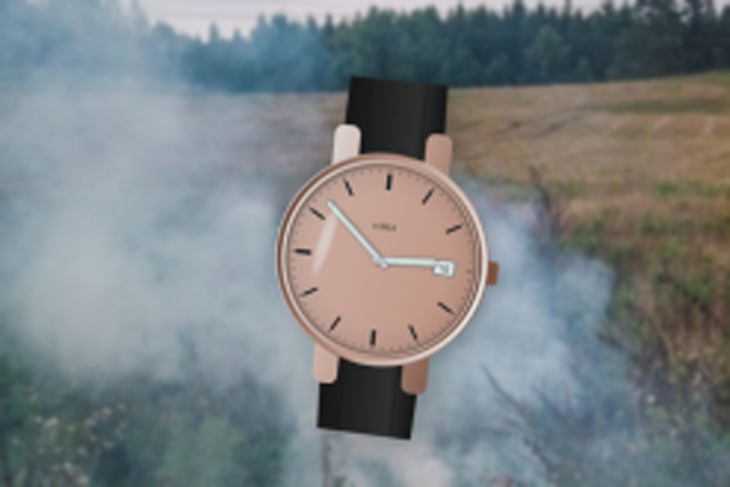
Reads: 2:52
